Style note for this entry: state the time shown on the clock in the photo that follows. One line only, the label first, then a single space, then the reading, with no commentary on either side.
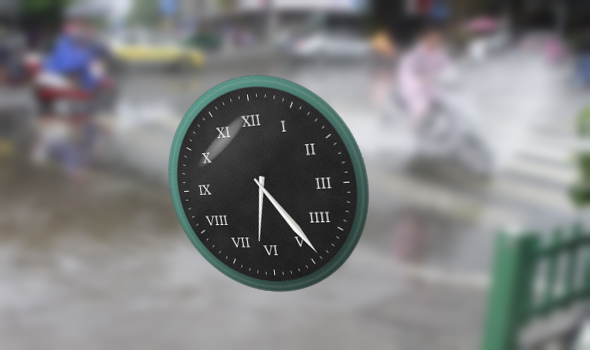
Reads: 6:24
